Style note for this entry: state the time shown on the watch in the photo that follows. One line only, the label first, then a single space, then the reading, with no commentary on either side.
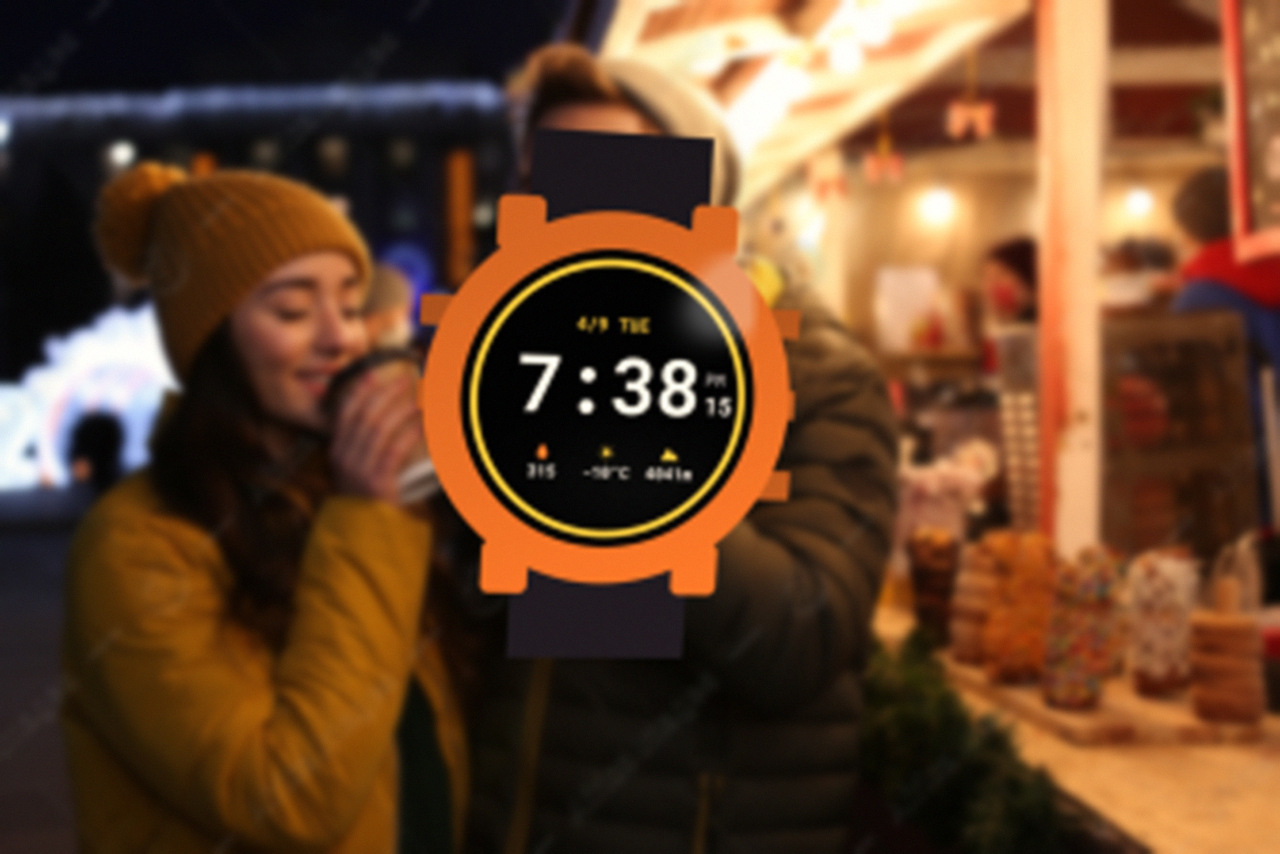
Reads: 7:38
